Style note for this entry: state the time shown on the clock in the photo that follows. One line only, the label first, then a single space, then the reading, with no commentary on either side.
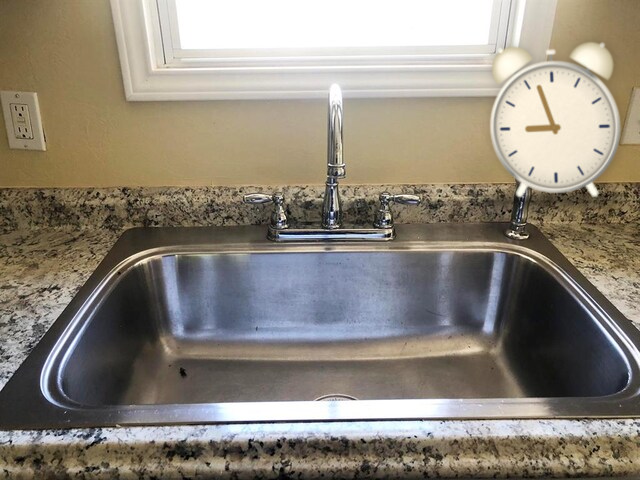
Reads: 8:57
